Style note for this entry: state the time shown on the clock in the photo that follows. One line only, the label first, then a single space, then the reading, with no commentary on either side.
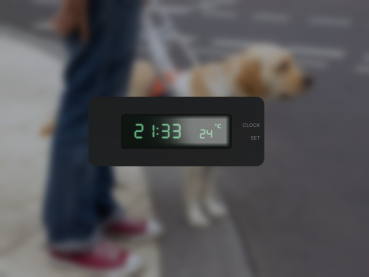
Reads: 21:33
